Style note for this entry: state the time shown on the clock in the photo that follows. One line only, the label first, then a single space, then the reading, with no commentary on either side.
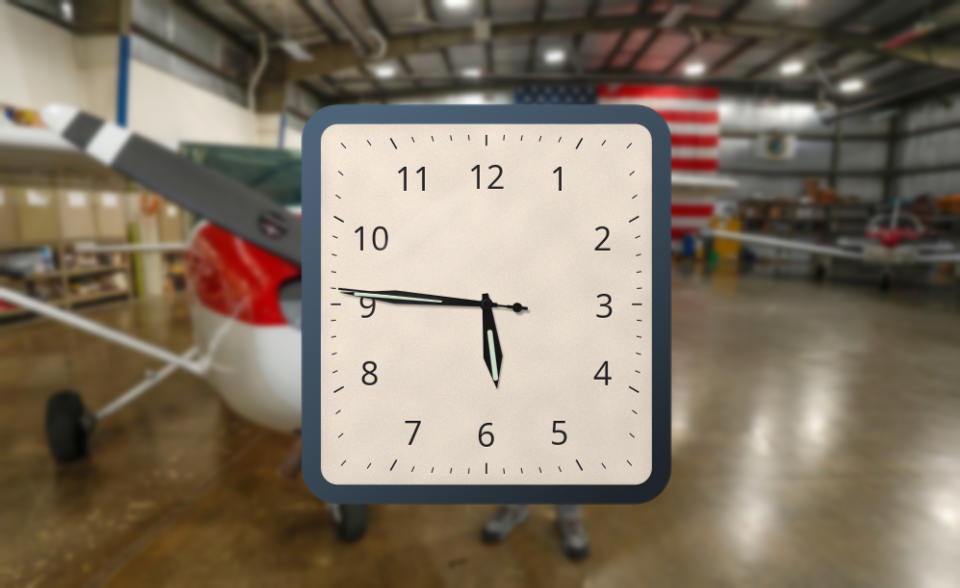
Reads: 5:45:46
